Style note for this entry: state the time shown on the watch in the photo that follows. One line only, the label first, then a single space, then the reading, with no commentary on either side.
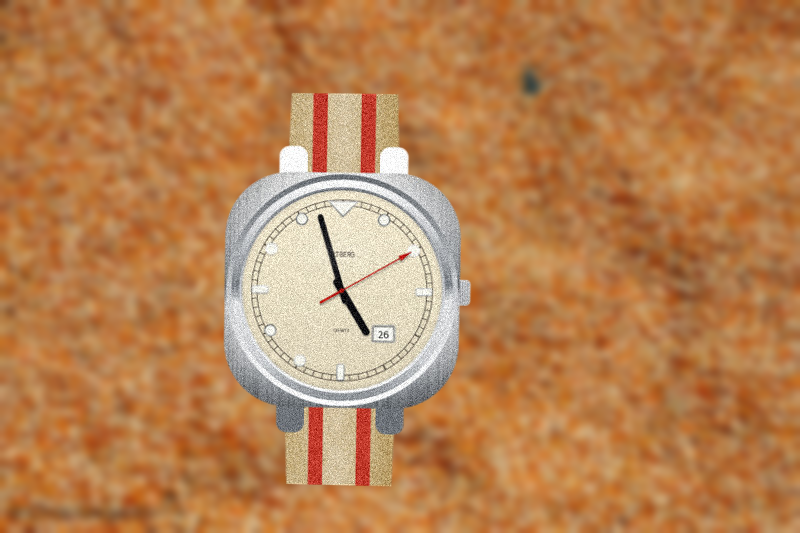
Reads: 4:57:10
